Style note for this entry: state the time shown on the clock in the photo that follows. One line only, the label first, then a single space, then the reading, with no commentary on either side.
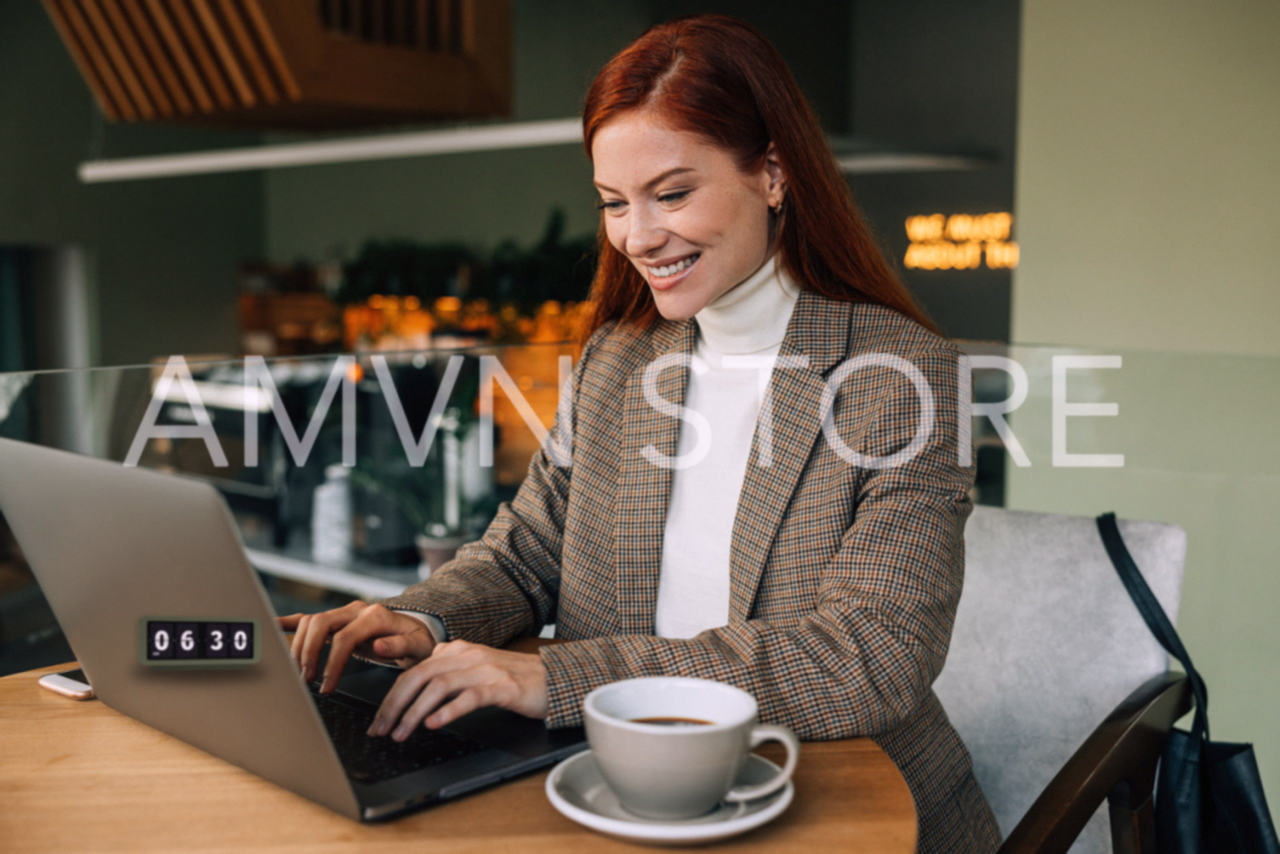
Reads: 6:30
